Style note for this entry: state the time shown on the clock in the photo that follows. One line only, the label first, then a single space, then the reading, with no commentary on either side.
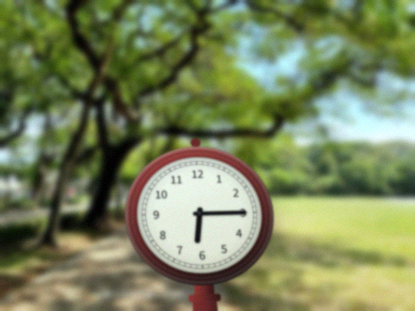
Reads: 6:15
